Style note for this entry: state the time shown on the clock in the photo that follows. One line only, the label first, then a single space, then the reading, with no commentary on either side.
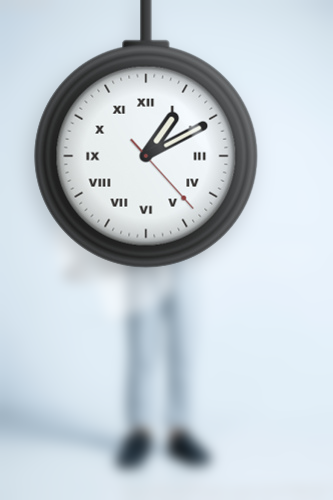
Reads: 1:10:23
